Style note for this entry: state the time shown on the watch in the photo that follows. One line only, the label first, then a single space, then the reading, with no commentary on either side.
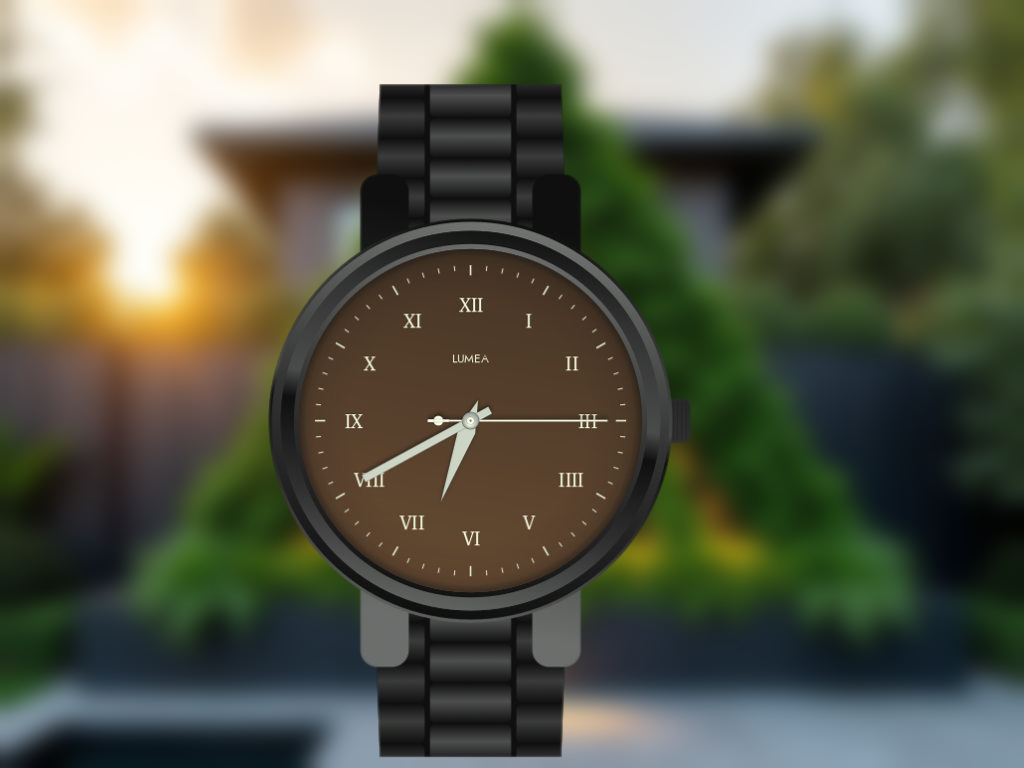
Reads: 6:40:15
